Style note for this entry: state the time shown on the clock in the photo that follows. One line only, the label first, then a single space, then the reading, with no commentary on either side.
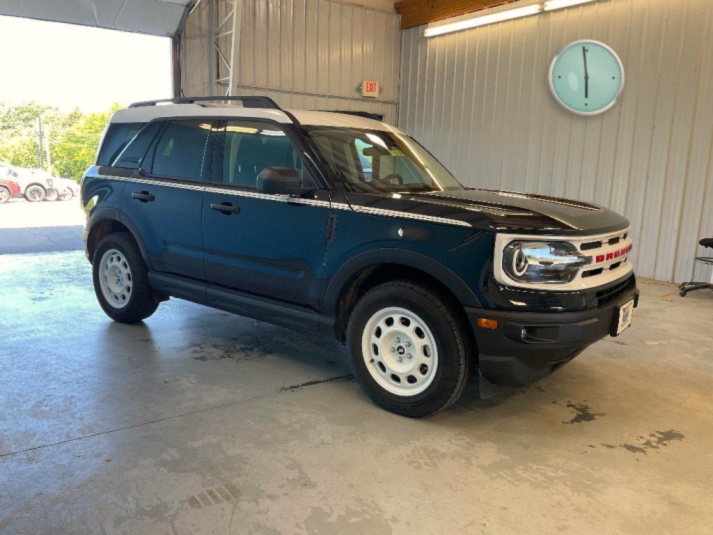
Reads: 5:59
